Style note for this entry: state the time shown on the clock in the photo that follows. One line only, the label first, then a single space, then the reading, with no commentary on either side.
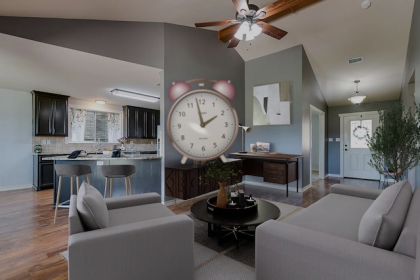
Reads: 1:58
